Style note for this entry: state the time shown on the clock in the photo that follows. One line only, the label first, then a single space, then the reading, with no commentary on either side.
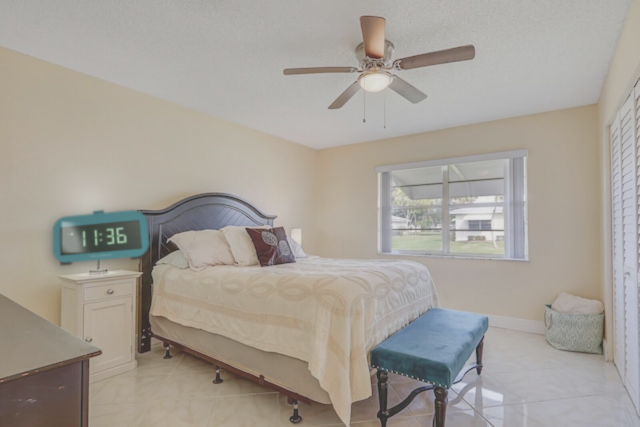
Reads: 11:36
